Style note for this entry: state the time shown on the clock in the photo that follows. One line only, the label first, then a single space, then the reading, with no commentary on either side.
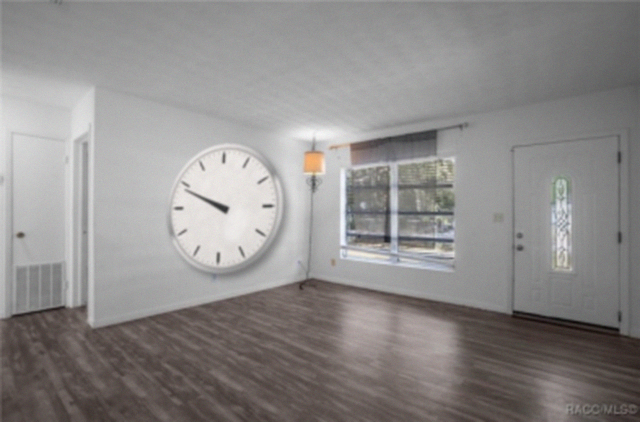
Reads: 9:49
